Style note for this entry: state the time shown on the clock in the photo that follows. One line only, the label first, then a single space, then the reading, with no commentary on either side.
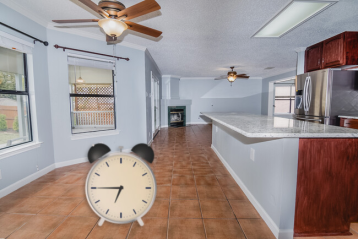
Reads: 6:45
